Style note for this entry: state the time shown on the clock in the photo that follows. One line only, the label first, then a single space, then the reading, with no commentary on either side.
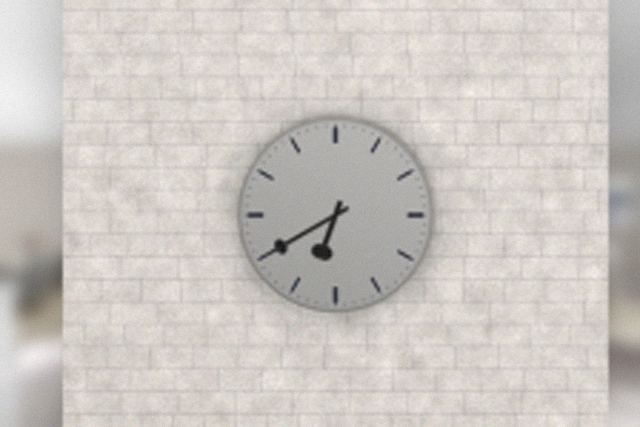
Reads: 6:40
